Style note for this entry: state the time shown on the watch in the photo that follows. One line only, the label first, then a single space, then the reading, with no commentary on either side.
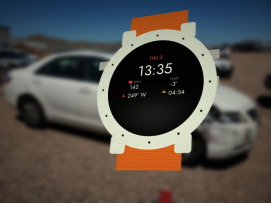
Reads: 13:35
